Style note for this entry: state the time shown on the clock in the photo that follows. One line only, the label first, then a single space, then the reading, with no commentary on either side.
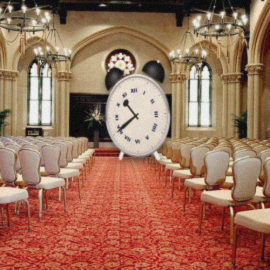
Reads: 10:40
